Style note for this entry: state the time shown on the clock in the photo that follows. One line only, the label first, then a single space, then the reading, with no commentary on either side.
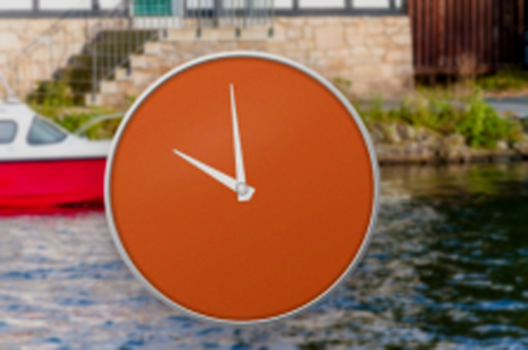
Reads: 9:59
